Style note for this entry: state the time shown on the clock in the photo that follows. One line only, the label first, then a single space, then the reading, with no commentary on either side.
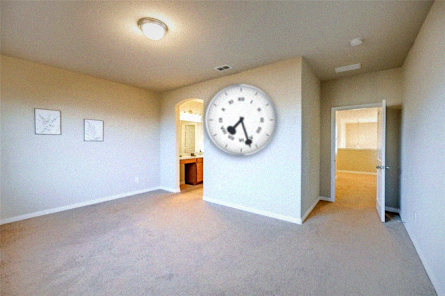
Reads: 7:27
